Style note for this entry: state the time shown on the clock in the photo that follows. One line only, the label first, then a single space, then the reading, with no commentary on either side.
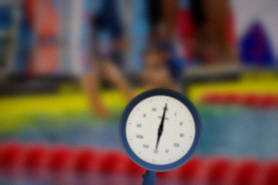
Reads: 6:00
